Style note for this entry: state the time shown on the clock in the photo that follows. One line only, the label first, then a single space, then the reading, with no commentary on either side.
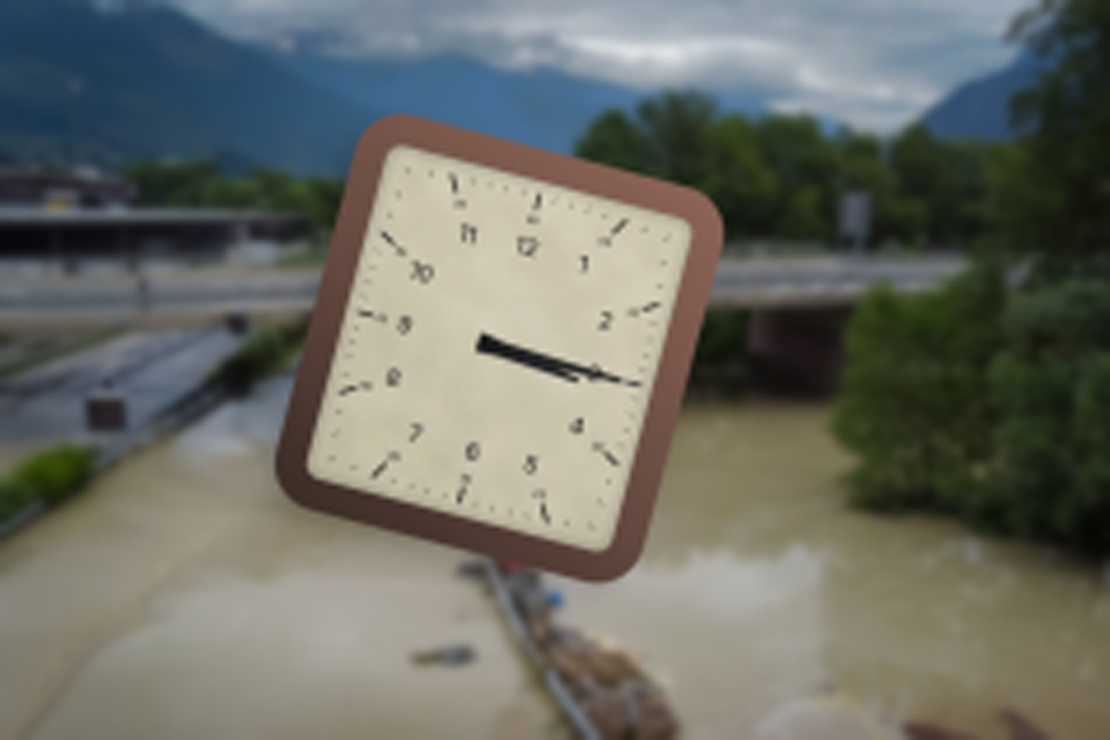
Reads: 3:15
